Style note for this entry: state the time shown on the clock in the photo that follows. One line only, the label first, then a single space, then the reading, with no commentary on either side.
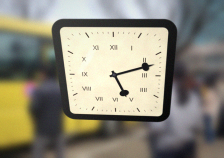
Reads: 5:12
